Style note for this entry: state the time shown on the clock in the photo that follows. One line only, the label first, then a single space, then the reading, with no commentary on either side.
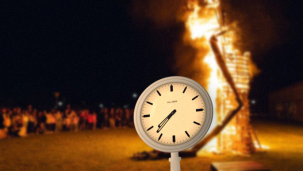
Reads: 7:37
